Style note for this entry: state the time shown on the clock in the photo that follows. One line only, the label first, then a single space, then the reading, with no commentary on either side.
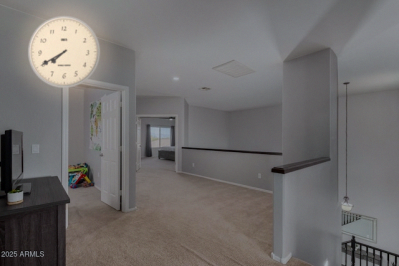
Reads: 7:40
